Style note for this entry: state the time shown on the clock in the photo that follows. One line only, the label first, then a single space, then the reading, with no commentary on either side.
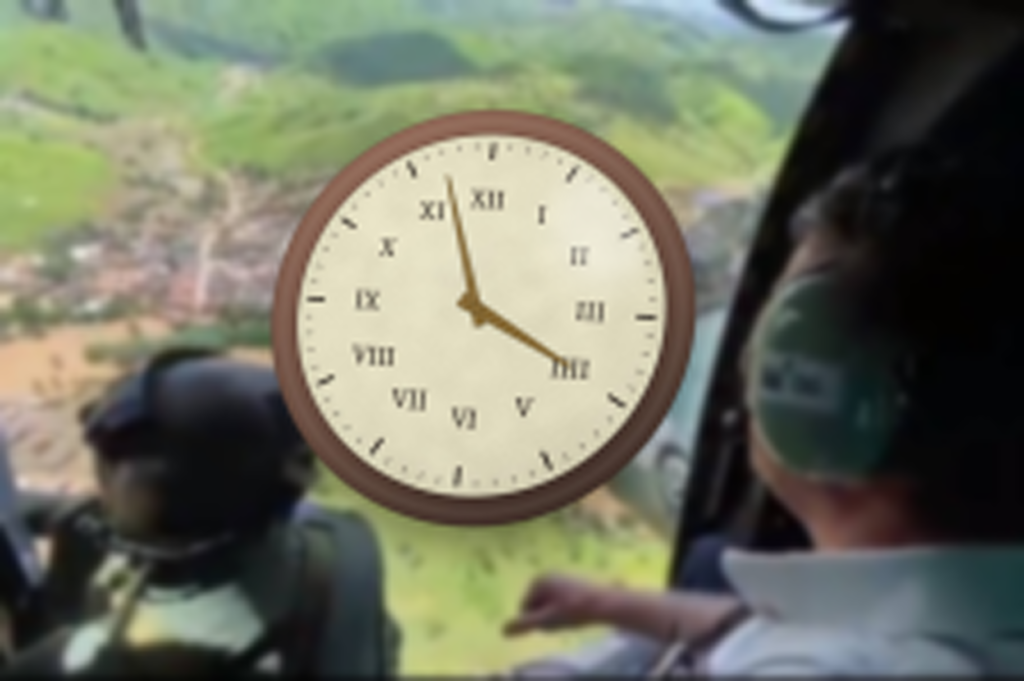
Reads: 3:57
